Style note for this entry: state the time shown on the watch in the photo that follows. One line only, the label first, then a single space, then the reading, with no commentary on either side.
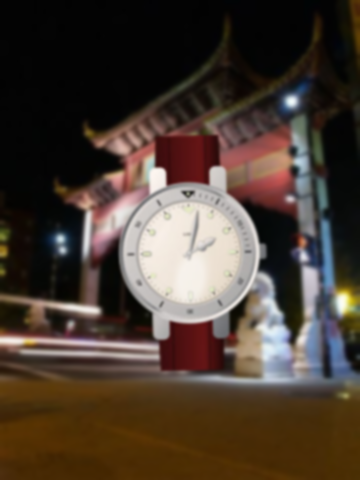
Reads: 2:02
